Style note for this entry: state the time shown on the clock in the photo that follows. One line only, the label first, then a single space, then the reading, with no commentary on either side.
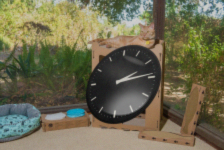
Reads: 2:14
